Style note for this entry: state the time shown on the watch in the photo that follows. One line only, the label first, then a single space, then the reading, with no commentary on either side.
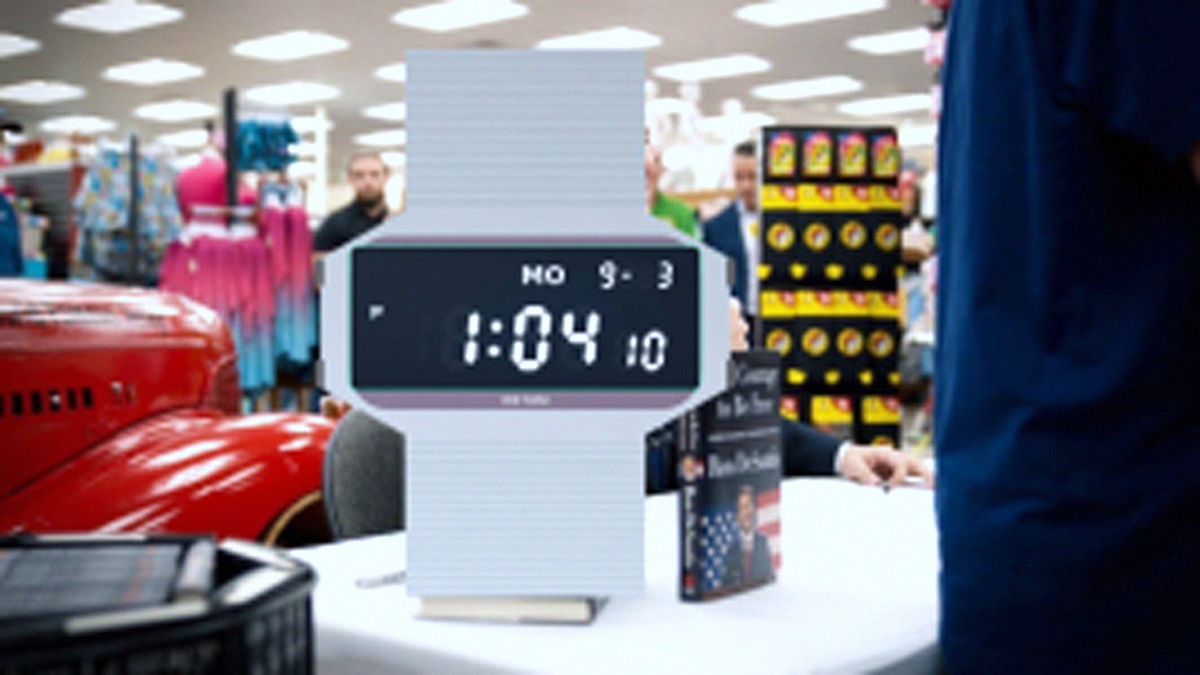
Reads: 1:04:10
